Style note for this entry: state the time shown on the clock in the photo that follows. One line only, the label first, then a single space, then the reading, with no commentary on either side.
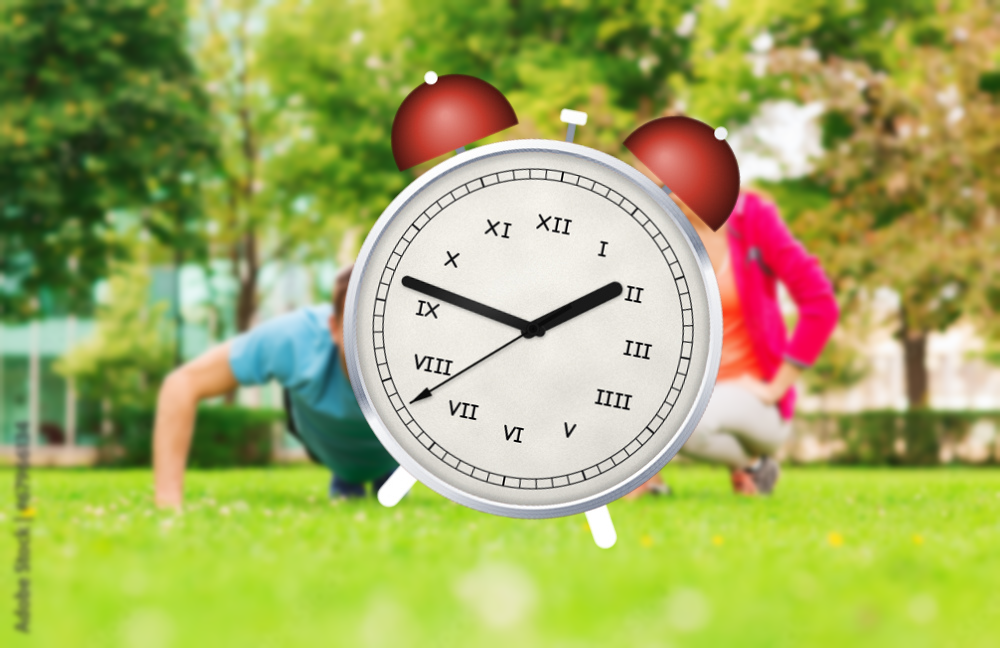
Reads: 1:46:38
